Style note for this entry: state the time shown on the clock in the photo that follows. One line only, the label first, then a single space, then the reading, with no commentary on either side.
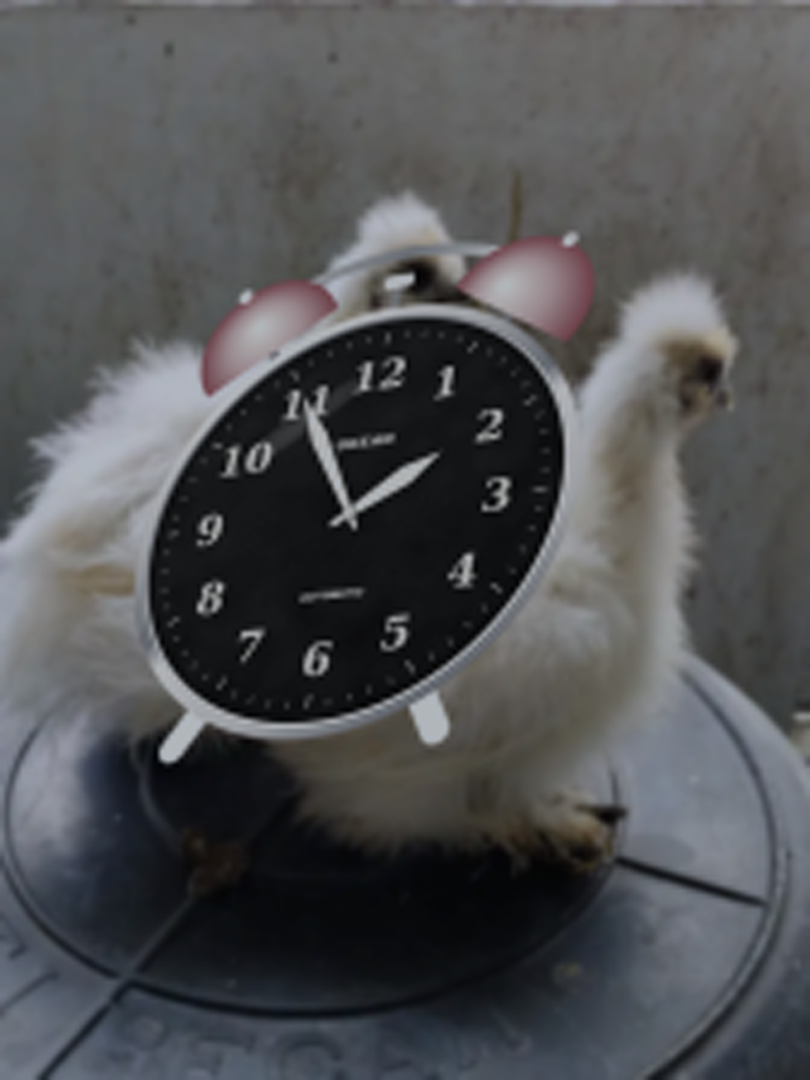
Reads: 1:55
